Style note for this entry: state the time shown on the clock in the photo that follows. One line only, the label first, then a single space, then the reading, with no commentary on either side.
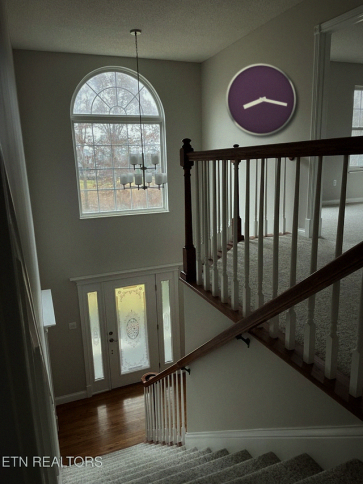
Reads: 8:17
